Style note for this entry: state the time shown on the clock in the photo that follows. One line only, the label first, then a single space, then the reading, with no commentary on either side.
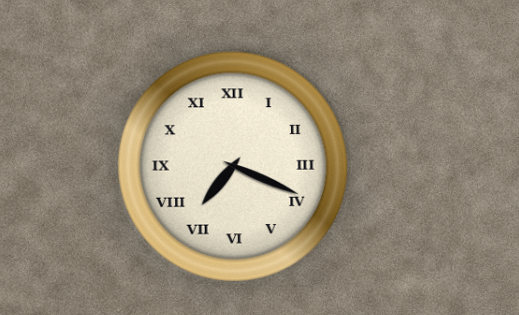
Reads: 7:19
